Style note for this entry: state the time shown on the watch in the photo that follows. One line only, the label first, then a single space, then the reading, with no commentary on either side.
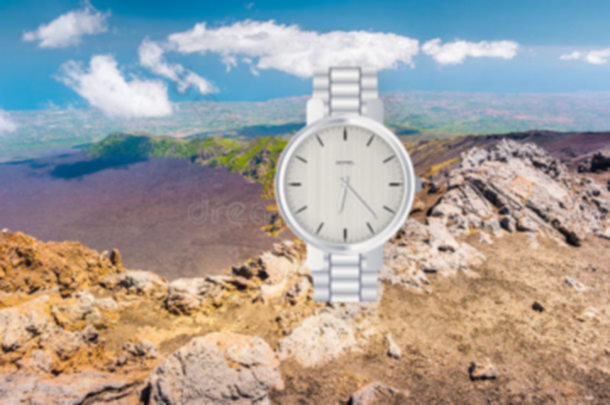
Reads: 6:23
